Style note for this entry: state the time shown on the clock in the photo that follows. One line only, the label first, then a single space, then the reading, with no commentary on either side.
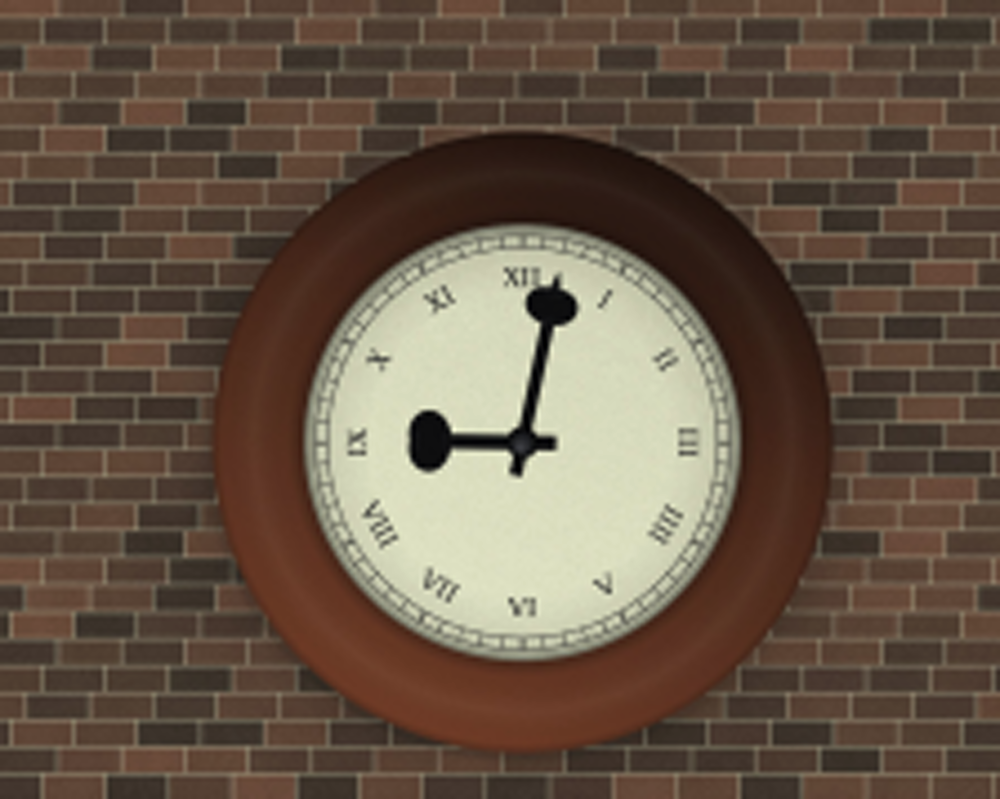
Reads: 9:02
